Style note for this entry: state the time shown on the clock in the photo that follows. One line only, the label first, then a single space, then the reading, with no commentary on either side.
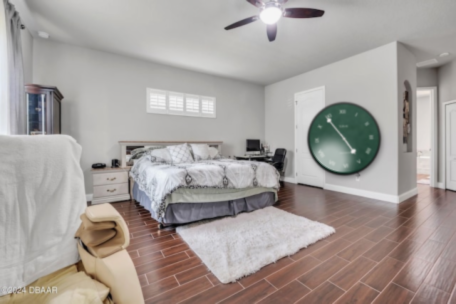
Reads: 4:54
